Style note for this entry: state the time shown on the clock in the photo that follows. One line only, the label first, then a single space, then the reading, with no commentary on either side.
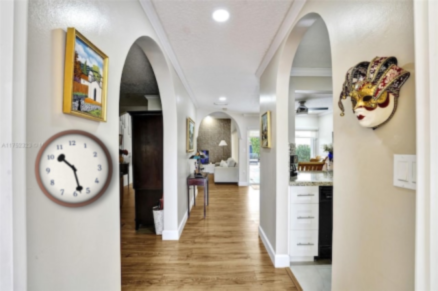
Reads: 10:28
